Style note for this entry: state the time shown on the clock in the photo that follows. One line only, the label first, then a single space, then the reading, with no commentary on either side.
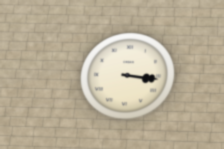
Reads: 3:16
